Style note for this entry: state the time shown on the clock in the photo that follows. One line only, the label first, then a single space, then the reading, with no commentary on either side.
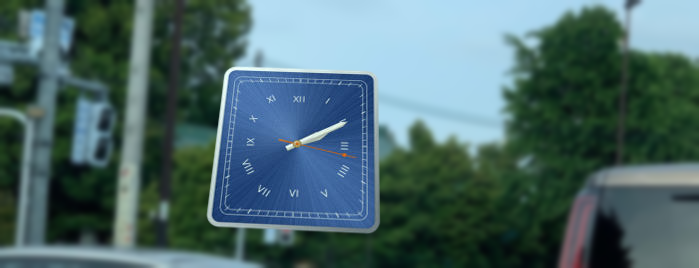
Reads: 2:10:17
